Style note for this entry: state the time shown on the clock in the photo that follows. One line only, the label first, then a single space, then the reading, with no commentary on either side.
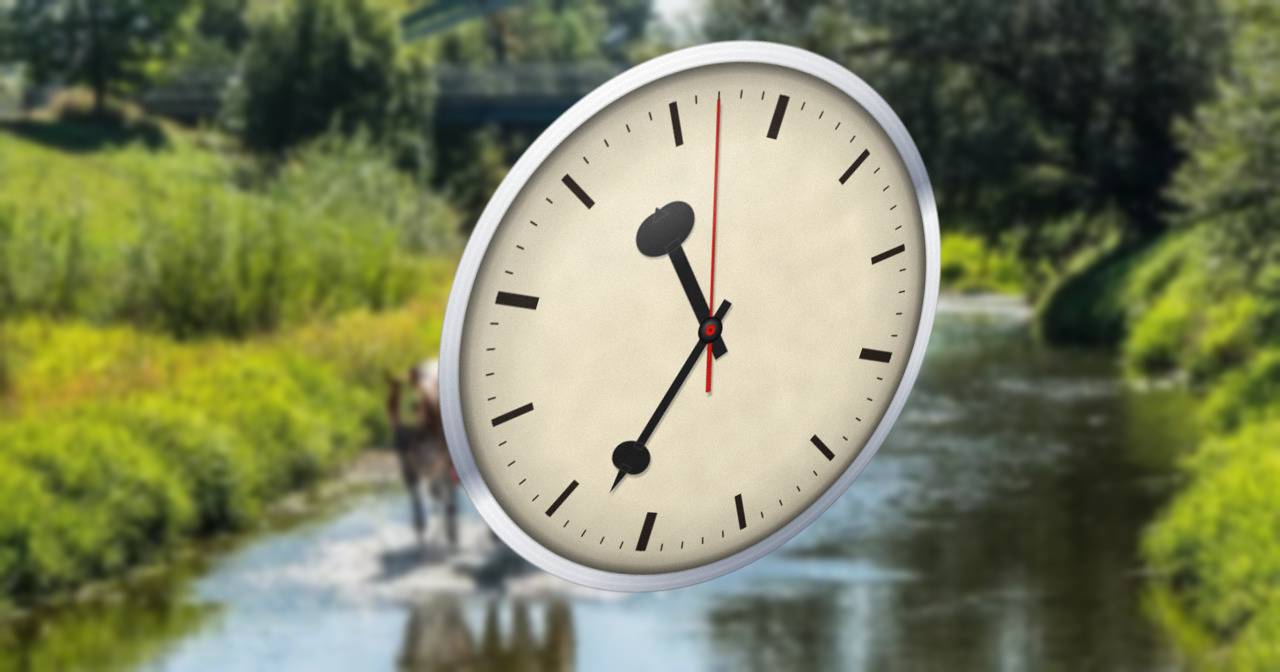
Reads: 10:32:57
